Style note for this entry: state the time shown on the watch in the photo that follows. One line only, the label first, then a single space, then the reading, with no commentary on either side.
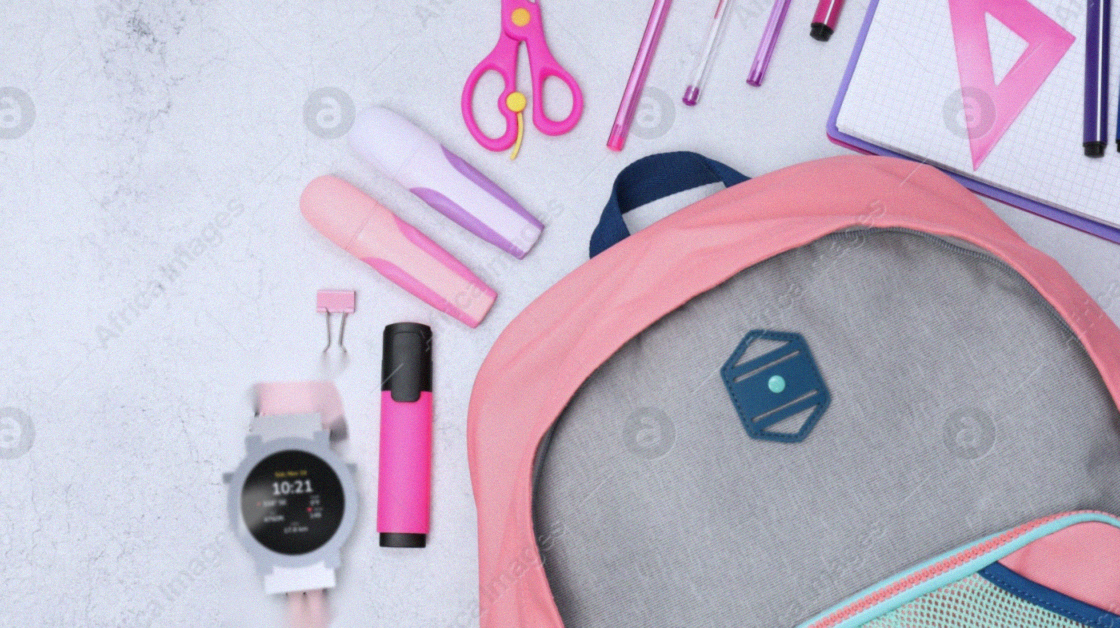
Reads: 10:21
